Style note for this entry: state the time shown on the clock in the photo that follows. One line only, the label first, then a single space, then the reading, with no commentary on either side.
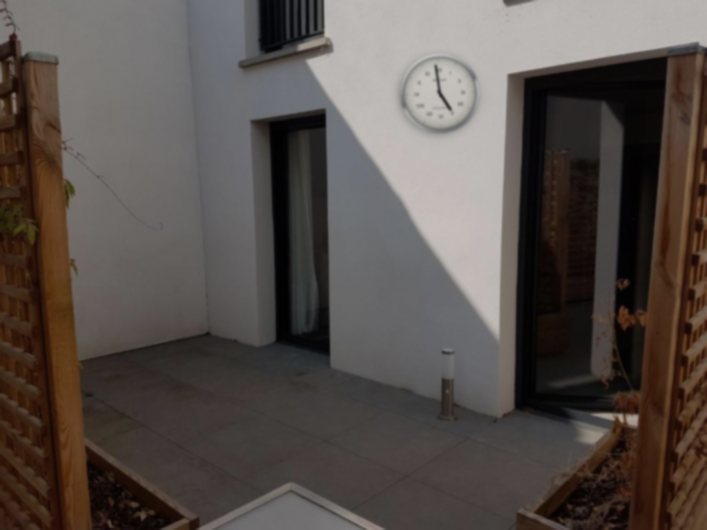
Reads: 4:59
